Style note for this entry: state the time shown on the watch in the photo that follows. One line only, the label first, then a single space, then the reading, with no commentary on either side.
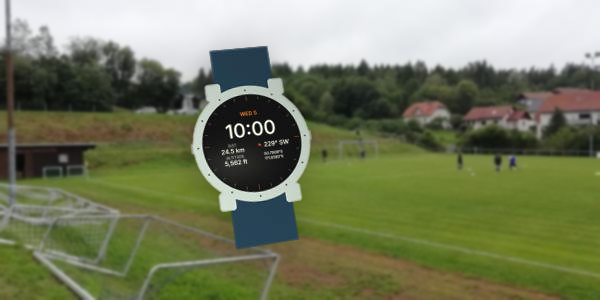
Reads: 10:00
